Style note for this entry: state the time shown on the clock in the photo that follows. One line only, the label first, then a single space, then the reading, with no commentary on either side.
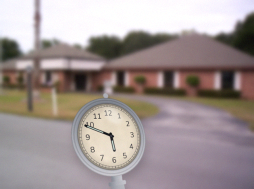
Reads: 5:49
